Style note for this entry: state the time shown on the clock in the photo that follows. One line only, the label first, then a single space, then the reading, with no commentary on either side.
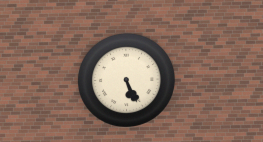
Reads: 5:26
